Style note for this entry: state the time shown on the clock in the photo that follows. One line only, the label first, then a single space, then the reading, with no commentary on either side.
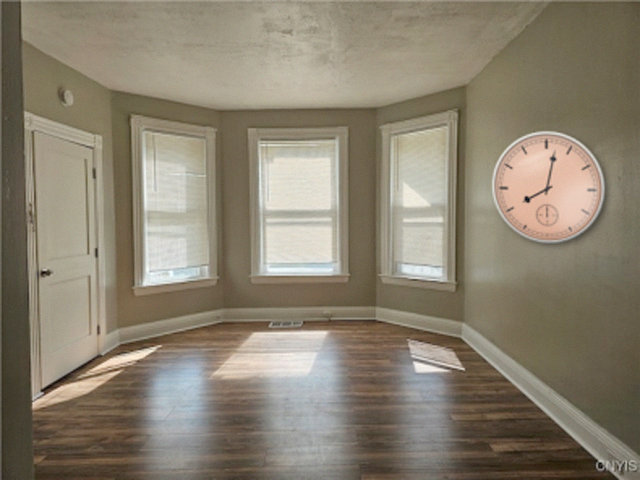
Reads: 8:02
